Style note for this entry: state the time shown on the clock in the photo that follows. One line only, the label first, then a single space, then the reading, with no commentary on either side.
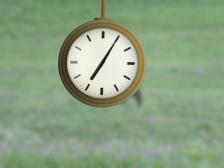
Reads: 7:05
